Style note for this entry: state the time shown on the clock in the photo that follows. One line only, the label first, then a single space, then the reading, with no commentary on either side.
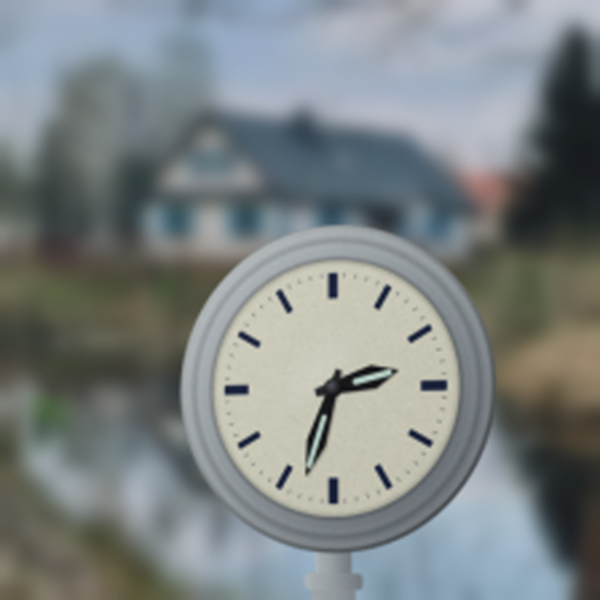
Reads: 2:33
